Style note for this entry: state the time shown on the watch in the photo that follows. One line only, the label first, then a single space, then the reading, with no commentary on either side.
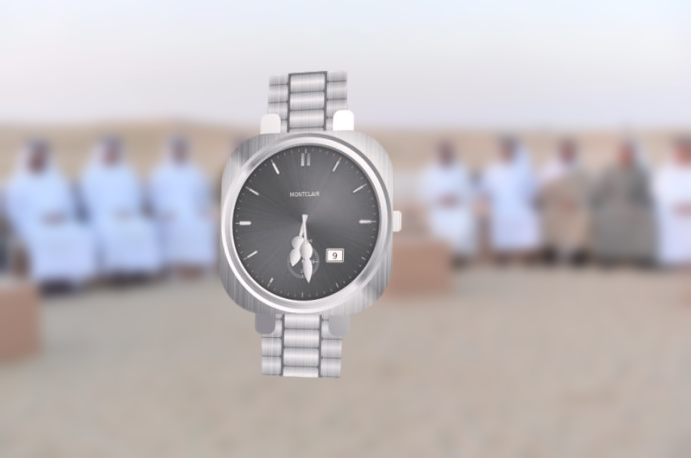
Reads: 6:29
